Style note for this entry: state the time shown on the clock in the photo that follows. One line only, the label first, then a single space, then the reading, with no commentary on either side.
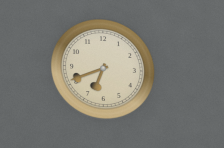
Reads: 6:41
